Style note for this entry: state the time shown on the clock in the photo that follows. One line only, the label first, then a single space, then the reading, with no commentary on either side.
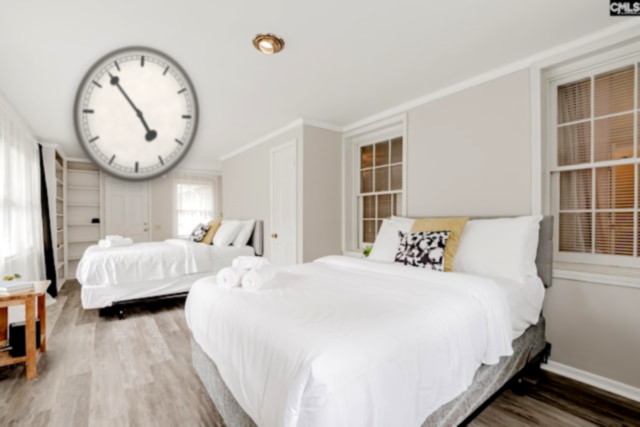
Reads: 4:53
